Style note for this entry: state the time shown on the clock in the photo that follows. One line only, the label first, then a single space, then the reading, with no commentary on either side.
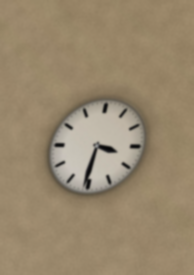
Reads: 3:31
